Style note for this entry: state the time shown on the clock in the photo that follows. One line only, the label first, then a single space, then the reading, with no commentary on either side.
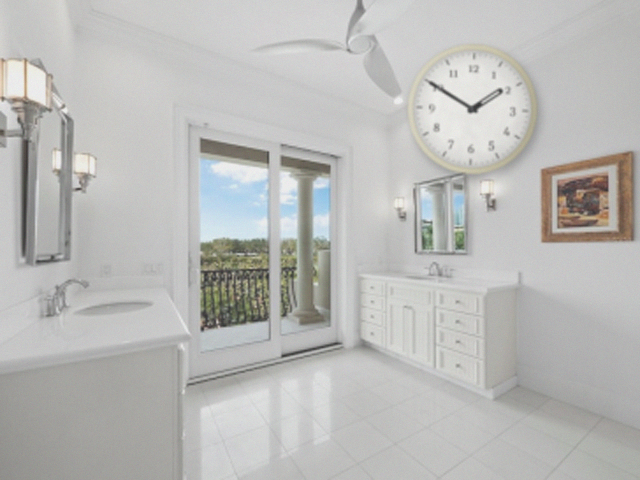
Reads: 1:50
